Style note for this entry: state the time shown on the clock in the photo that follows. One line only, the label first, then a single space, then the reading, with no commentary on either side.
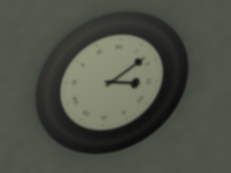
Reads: 3:08
